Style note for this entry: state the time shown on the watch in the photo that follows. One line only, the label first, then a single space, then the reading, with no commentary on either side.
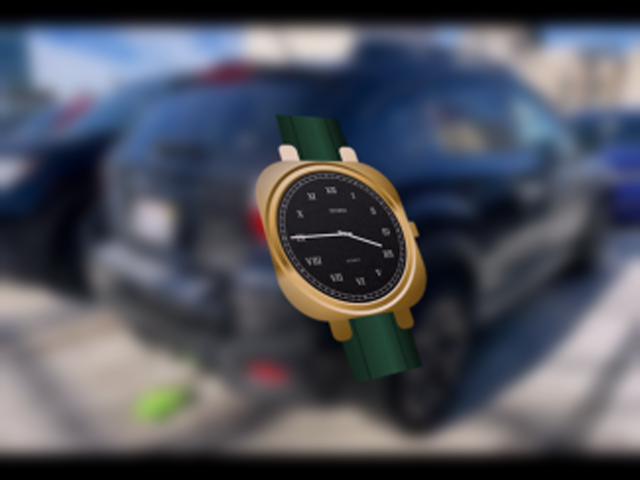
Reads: 3:45
